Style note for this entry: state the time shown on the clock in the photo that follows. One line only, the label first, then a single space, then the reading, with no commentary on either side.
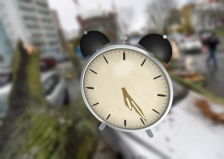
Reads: 5:24
